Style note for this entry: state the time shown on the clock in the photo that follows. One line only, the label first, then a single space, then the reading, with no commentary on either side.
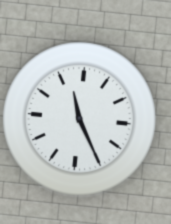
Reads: 11:25
